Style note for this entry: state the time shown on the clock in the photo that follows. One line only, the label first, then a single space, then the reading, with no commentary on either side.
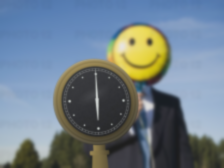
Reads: 6:00
